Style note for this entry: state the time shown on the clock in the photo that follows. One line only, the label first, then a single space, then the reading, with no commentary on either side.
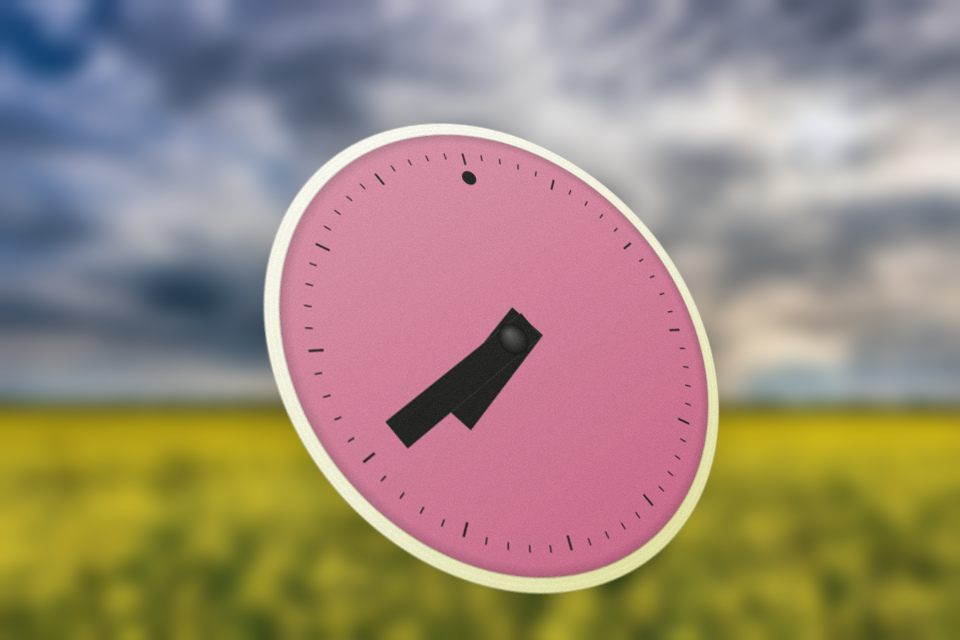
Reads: 7:40
